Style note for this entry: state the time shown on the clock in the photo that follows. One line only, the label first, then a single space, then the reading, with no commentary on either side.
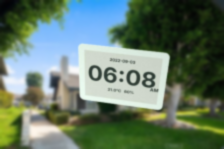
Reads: 6:08
